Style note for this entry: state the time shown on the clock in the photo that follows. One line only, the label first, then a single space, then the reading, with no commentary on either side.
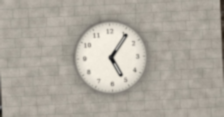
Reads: 5:06
